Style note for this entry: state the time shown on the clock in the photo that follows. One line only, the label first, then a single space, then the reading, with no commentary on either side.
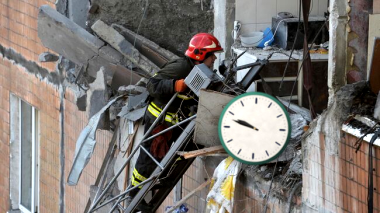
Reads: 9:48
